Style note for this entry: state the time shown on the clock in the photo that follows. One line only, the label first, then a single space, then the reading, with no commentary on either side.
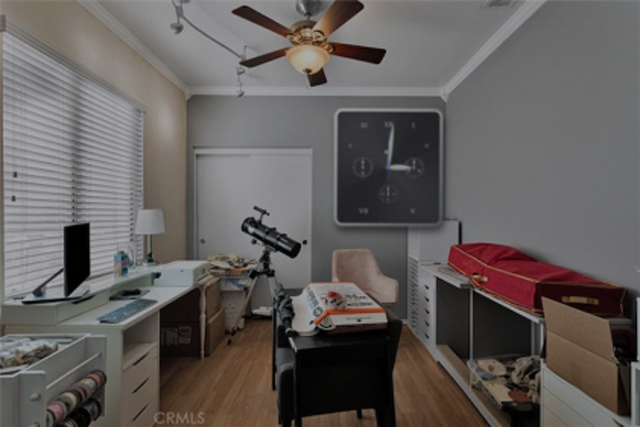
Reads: 3:01
